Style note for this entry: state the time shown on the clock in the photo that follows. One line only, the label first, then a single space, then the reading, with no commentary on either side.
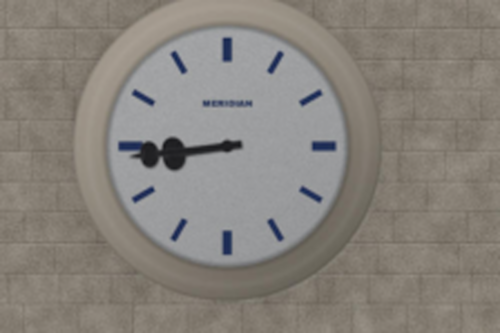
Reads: 8:44
